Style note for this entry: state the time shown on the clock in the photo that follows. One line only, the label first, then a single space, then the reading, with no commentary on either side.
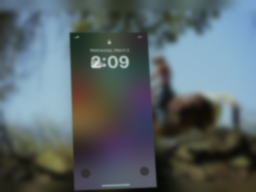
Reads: 2:09
